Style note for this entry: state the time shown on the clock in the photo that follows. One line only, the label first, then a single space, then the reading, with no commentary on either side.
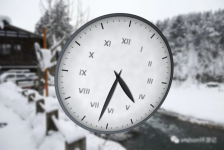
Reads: 4:32
